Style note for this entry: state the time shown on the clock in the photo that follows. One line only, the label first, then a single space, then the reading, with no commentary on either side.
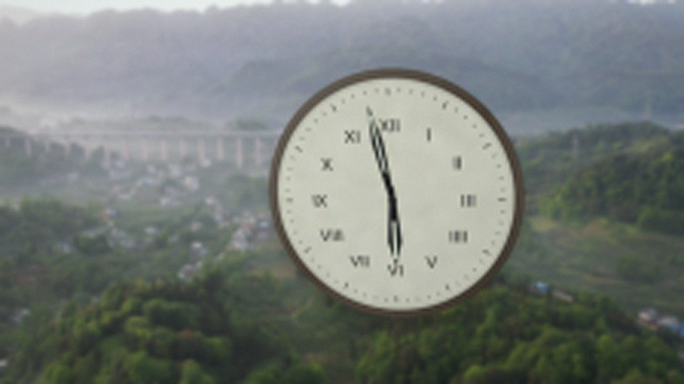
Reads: 5:58
